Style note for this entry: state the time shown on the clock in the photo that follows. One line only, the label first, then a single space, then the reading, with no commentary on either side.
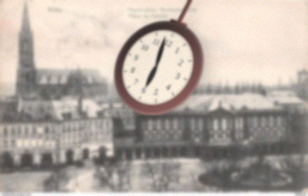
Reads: 5:58
